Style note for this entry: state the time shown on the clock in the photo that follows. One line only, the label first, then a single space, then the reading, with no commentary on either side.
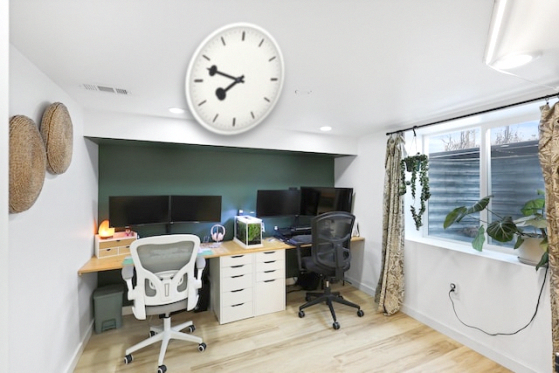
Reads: 7:48
